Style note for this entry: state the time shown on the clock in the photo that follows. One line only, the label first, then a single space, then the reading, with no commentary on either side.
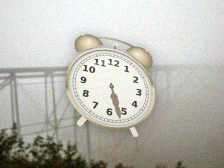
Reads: 5:27
